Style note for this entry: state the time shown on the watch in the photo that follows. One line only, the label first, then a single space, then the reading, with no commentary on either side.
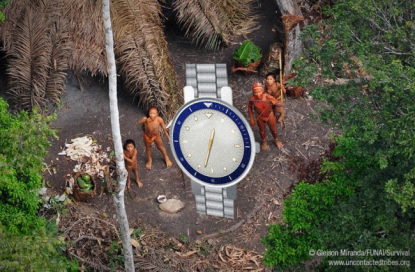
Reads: 12:33
